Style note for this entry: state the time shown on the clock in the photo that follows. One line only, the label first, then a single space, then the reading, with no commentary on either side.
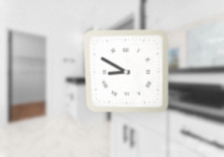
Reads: 8:50
